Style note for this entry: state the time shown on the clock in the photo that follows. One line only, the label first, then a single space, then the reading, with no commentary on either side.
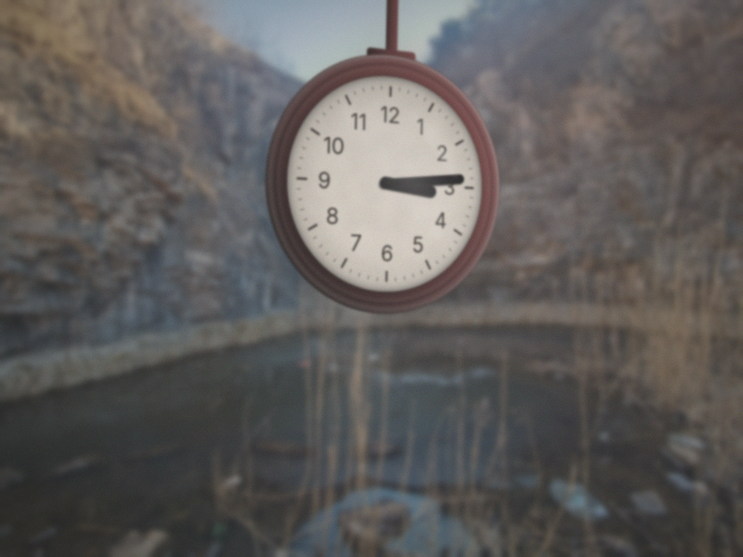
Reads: 3:14
